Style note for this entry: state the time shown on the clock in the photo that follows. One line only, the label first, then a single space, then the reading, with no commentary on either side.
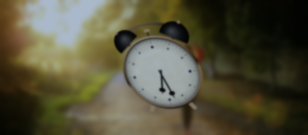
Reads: 6:28
